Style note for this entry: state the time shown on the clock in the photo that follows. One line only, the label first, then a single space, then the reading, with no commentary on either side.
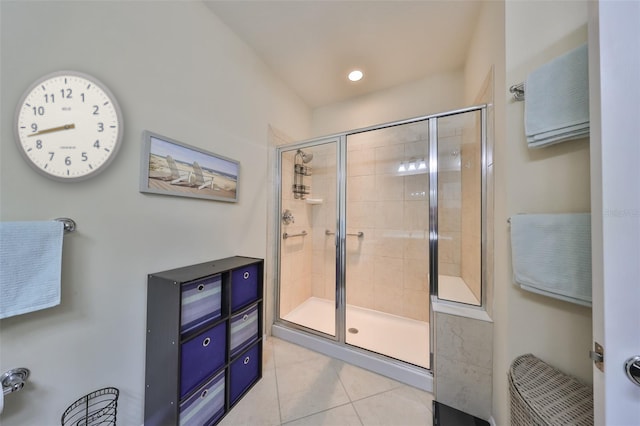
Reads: 8:43
